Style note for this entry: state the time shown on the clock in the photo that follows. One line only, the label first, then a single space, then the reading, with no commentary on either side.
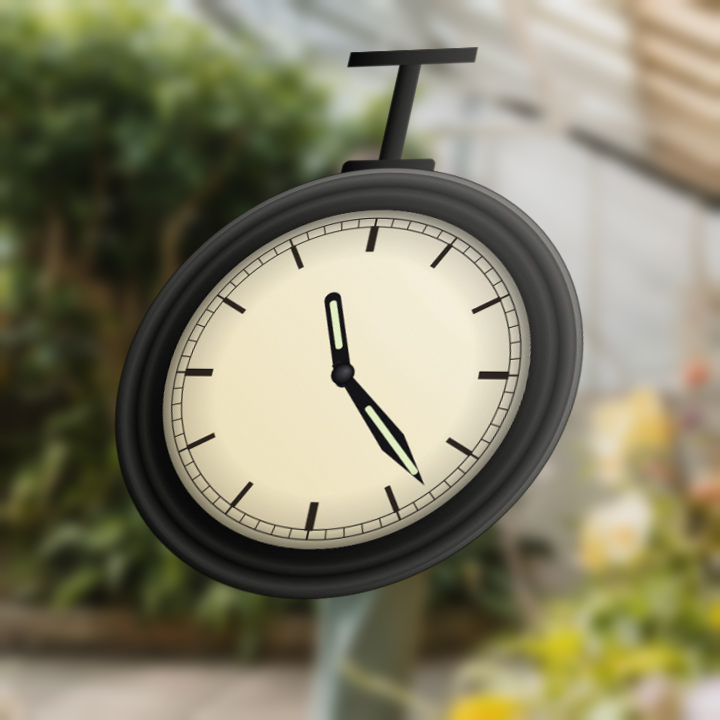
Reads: 11:23
